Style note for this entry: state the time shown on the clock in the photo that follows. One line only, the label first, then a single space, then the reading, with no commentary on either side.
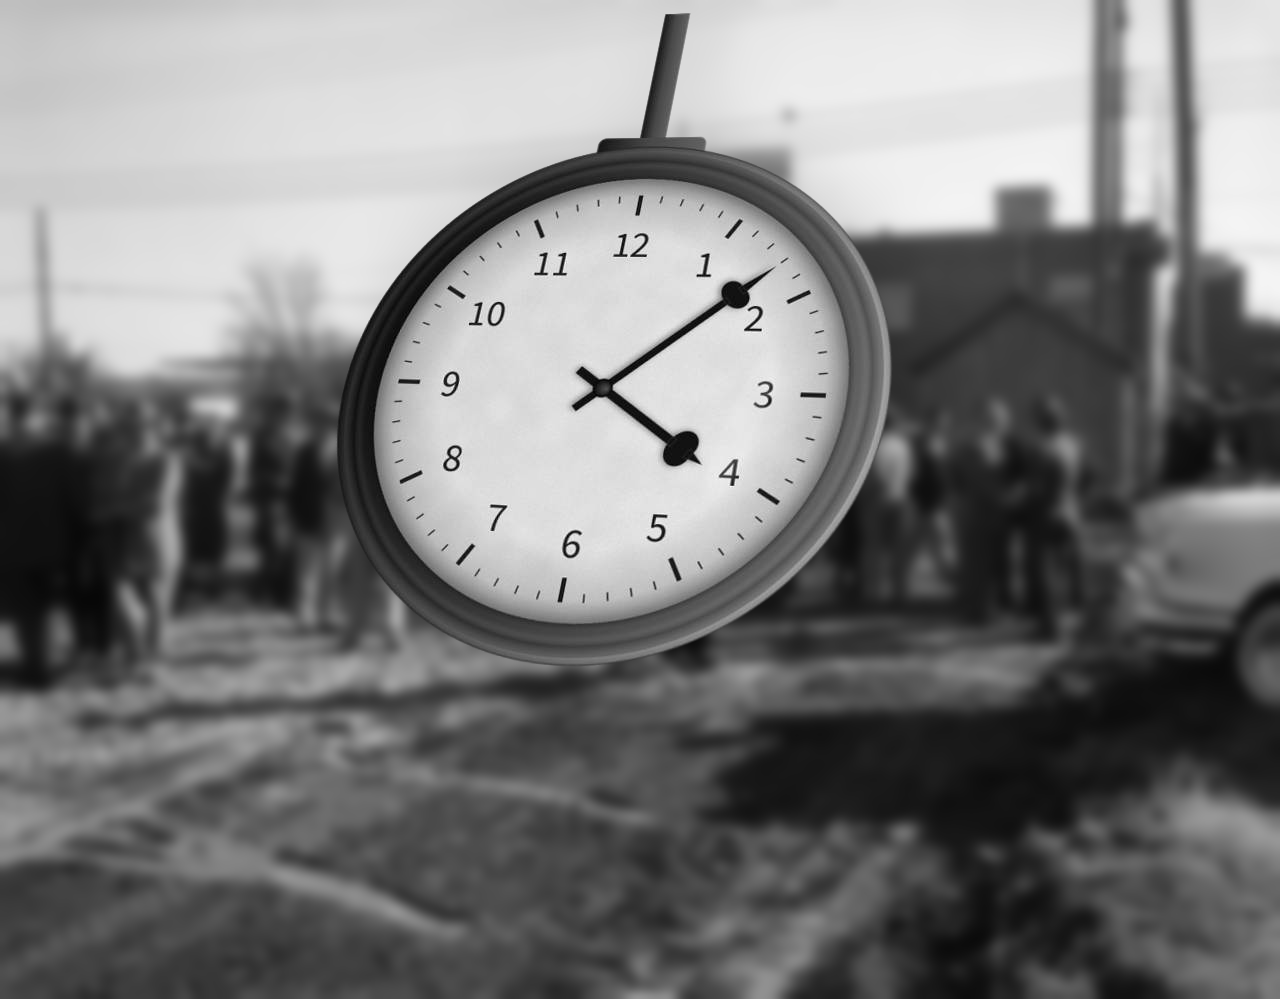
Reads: 4:08
